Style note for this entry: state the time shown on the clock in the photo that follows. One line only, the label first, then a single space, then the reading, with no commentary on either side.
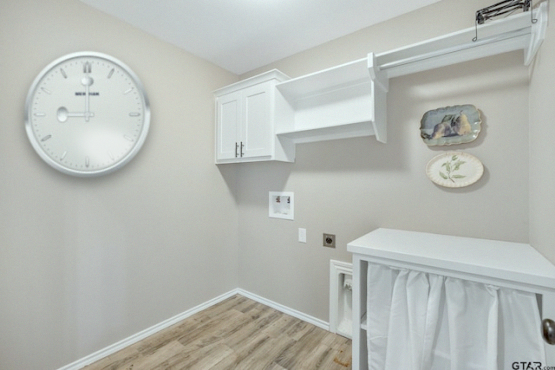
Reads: 9:00
